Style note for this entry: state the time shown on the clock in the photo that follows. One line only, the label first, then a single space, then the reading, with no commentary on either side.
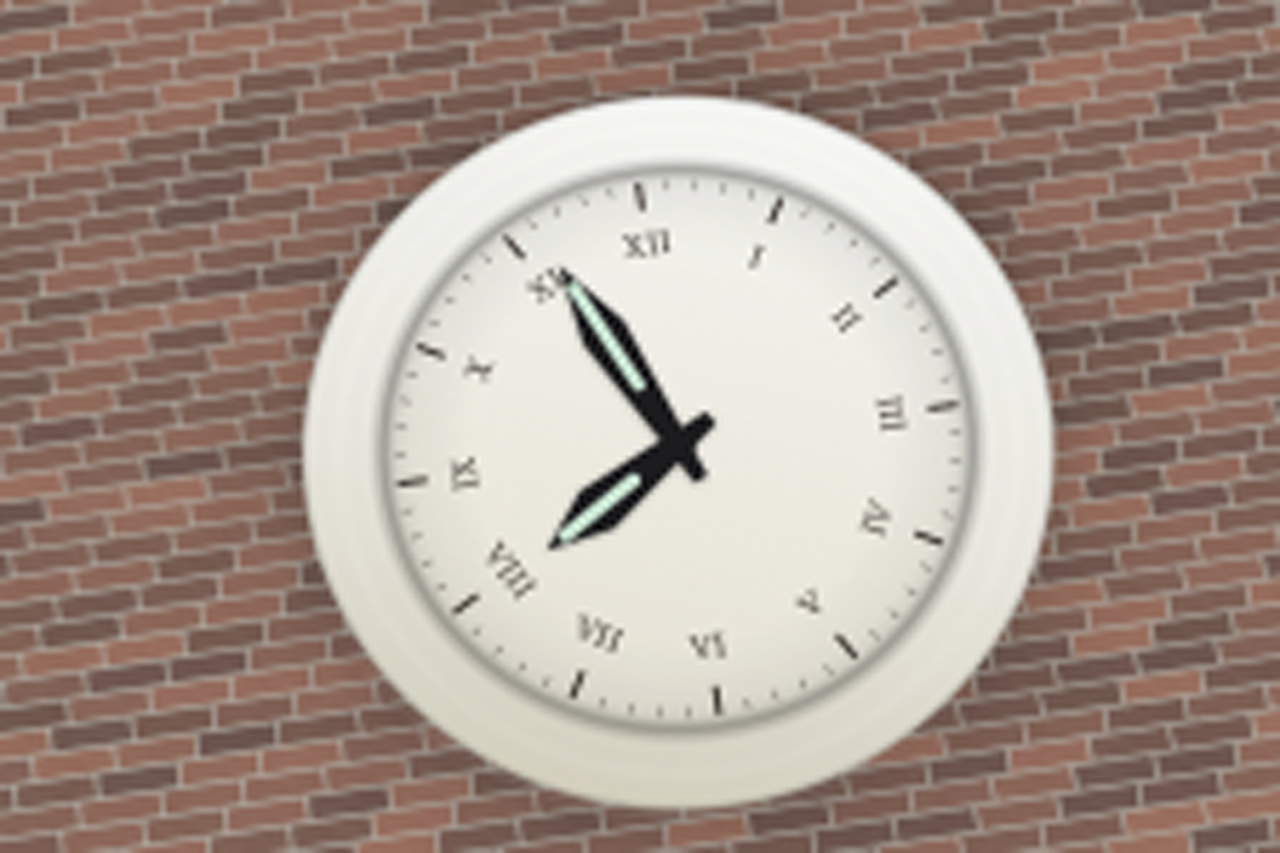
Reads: 7:56
